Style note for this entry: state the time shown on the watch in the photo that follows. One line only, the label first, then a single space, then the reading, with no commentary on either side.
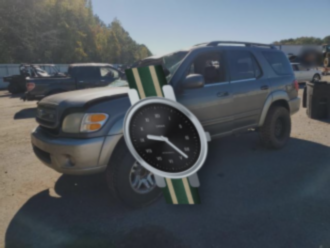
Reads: 9:23
